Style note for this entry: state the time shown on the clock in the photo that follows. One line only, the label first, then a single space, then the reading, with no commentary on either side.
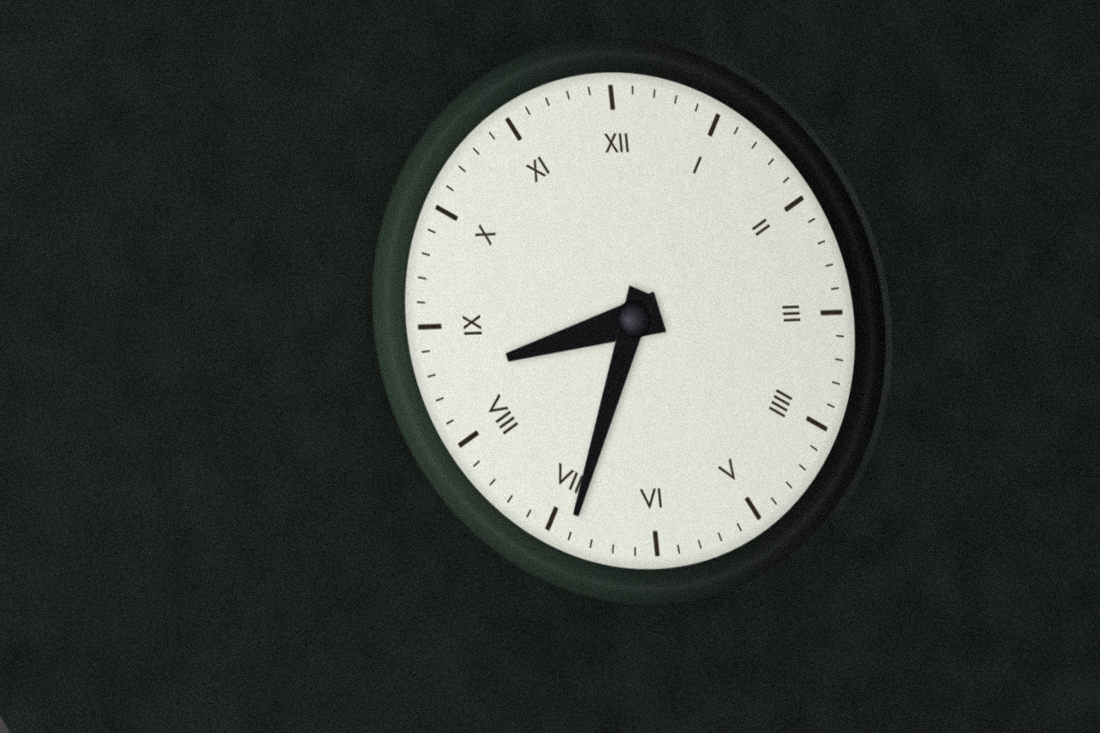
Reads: 8:34
